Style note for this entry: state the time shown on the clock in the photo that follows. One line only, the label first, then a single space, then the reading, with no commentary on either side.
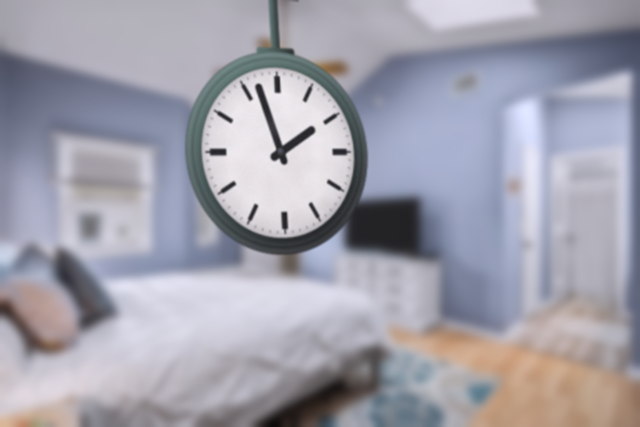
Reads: 1:57
